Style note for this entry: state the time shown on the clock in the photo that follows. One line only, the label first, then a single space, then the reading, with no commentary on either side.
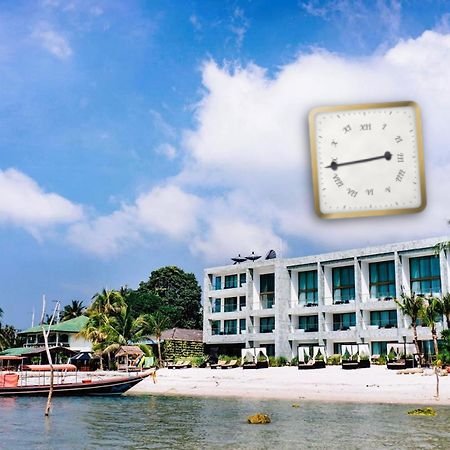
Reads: 2:44
